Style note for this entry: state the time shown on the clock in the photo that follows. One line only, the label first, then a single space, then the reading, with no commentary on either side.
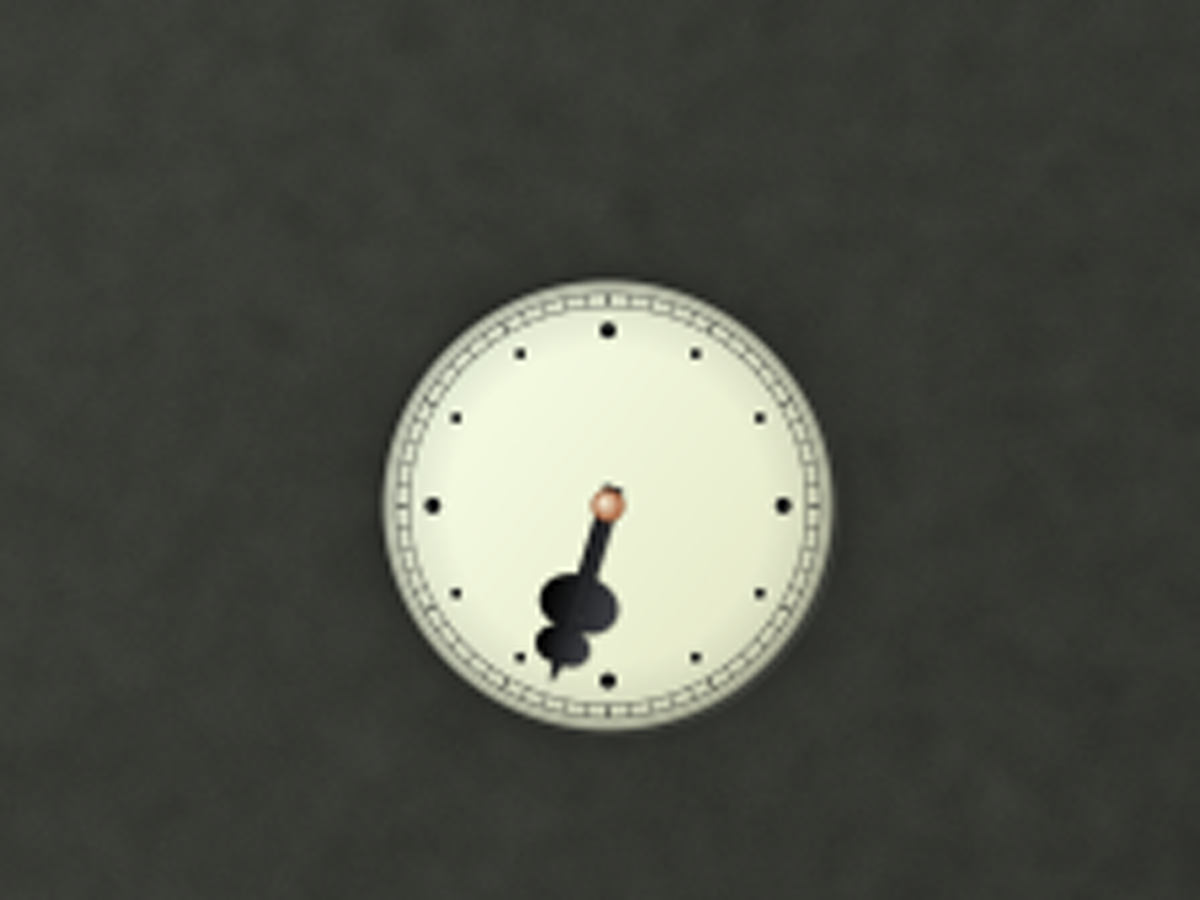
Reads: 6:33
